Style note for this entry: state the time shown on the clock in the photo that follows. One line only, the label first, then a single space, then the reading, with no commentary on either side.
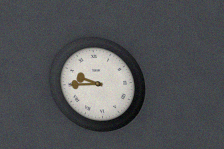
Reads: 9:45
